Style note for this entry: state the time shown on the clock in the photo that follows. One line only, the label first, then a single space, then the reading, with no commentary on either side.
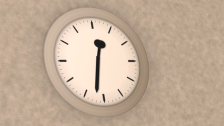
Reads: 12:32
